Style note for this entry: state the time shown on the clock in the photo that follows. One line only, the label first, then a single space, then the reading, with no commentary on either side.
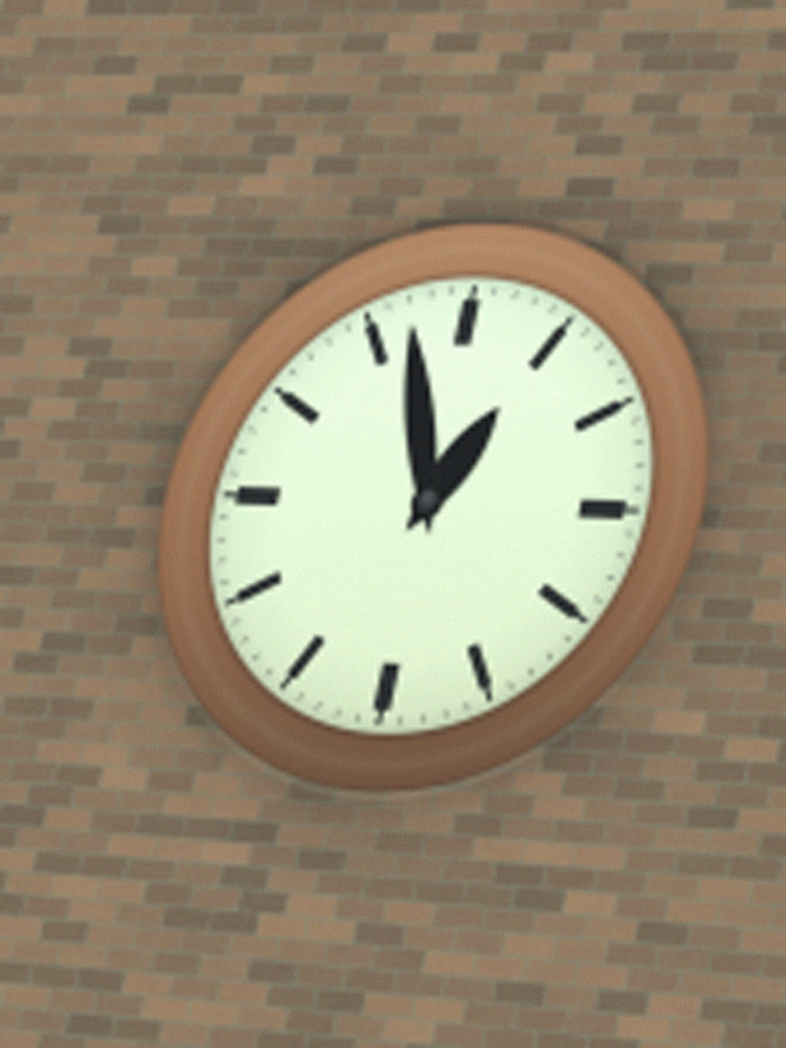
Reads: 12:57
